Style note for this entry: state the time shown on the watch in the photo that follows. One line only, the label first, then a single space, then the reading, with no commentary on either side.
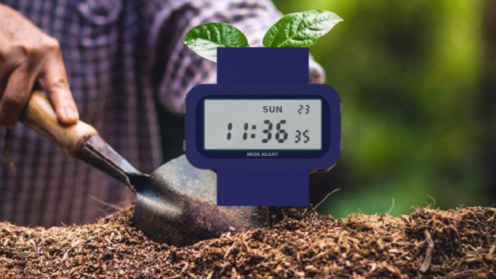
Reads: 11:36:35
